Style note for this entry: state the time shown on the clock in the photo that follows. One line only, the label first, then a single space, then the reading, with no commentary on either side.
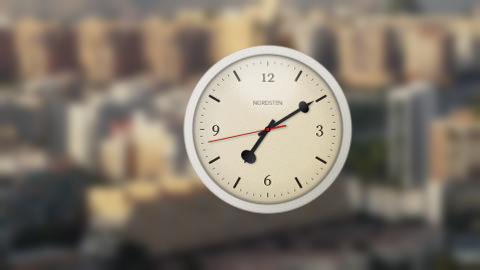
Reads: 7:09:43
